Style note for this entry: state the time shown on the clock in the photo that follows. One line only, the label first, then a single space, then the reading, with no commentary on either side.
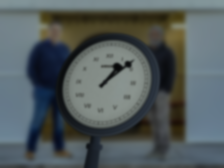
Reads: 1:08
